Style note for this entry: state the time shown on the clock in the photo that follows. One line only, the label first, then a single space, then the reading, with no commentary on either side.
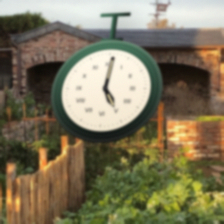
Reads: 5:01
